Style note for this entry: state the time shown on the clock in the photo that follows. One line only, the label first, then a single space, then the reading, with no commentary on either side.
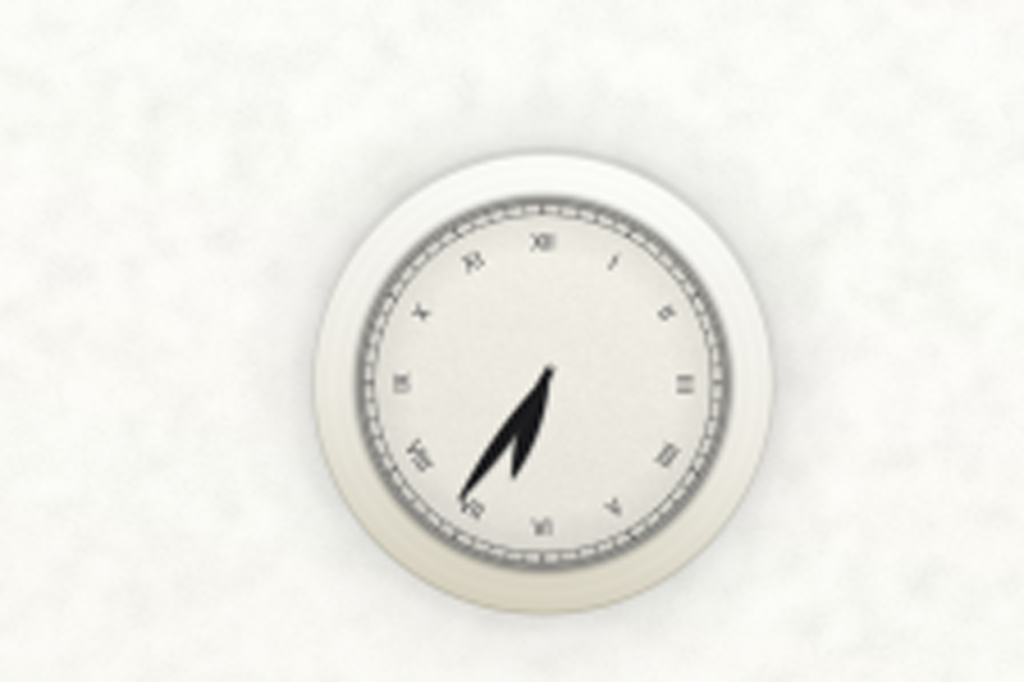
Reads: 6:36
